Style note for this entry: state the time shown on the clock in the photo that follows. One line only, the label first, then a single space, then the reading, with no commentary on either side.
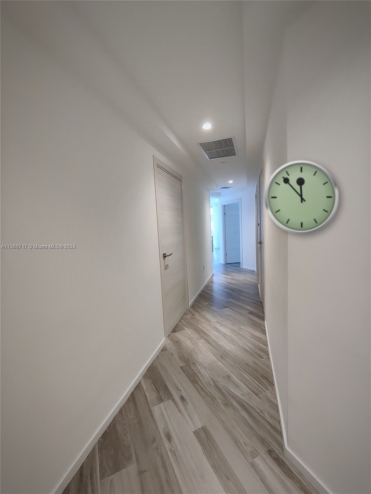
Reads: 11:53
